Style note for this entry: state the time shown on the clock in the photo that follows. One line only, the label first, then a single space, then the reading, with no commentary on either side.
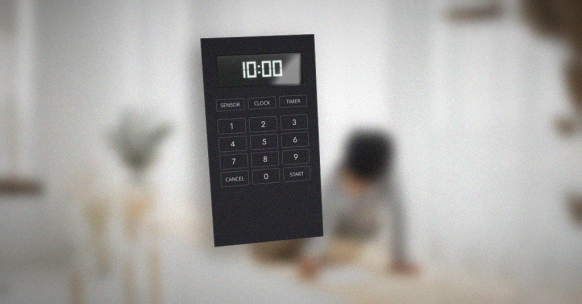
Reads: 10:00
